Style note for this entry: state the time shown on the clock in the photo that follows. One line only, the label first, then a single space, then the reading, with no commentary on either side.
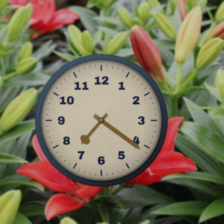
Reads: 7:21
